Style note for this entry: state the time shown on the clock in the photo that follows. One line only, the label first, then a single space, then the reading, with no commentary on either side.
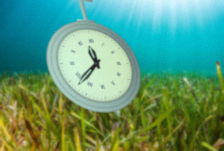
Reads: 11:38
